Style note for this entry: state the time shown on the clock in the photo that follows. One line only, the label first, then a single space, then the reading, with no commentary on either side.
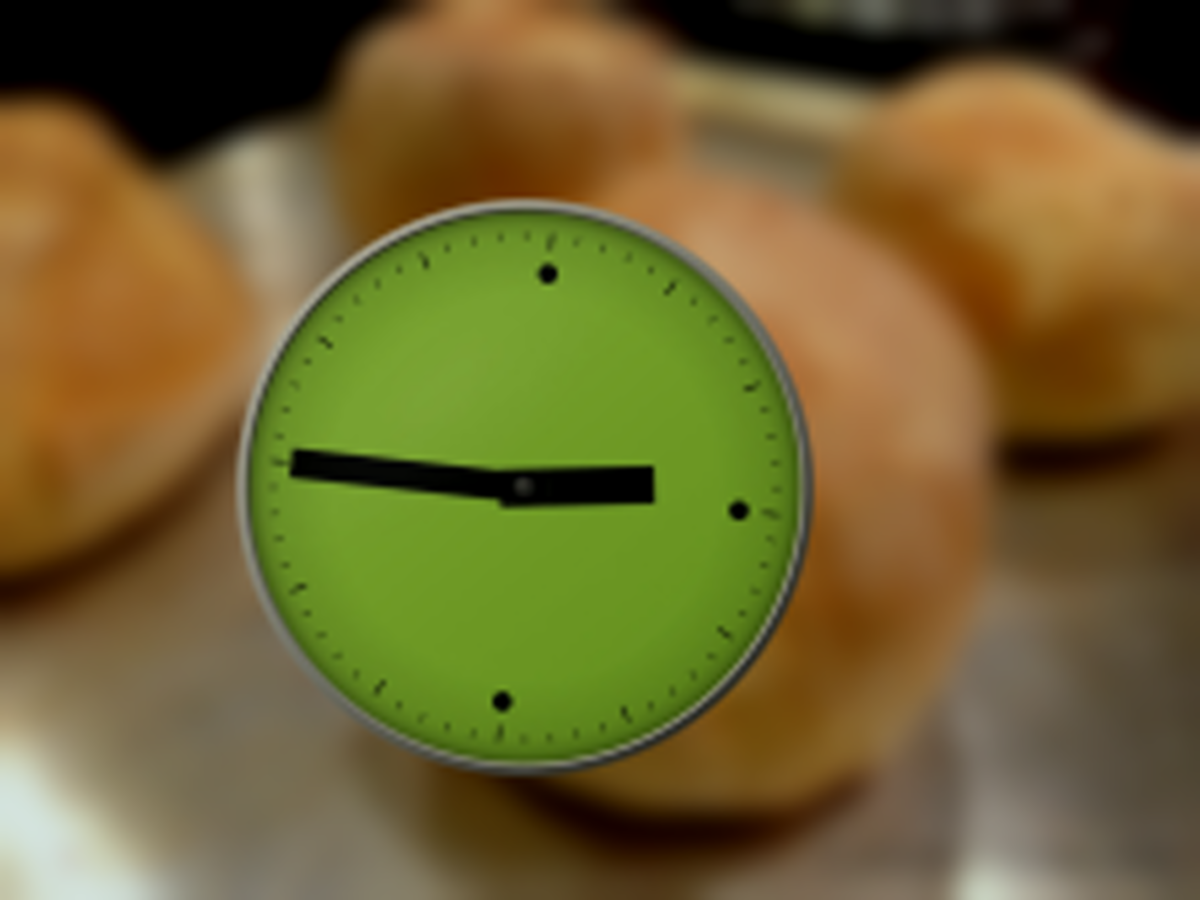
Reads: 2:45
